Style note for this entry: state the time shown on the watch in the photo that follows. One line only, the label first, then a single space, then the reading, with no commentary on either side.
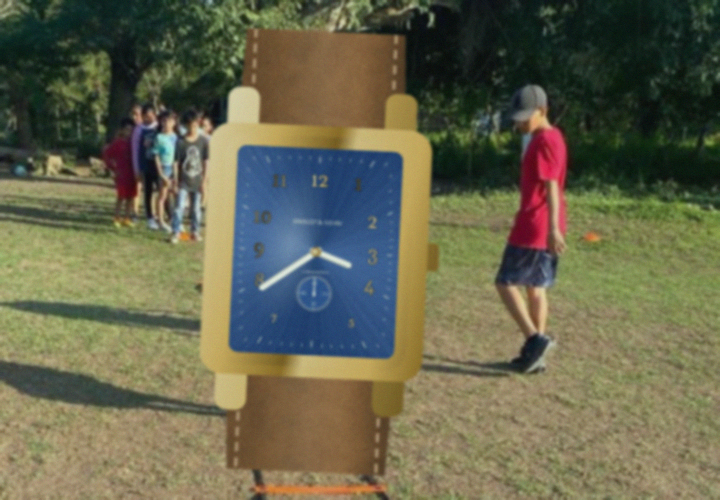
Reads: 3:39
